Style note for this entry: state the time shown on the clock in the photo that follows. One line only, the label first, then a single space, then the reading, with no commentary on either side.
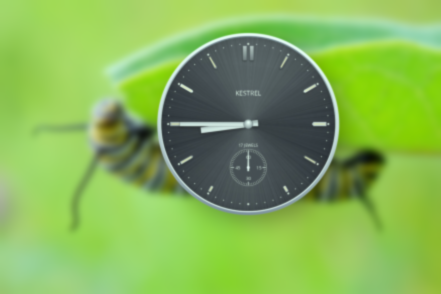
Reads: 8:45
